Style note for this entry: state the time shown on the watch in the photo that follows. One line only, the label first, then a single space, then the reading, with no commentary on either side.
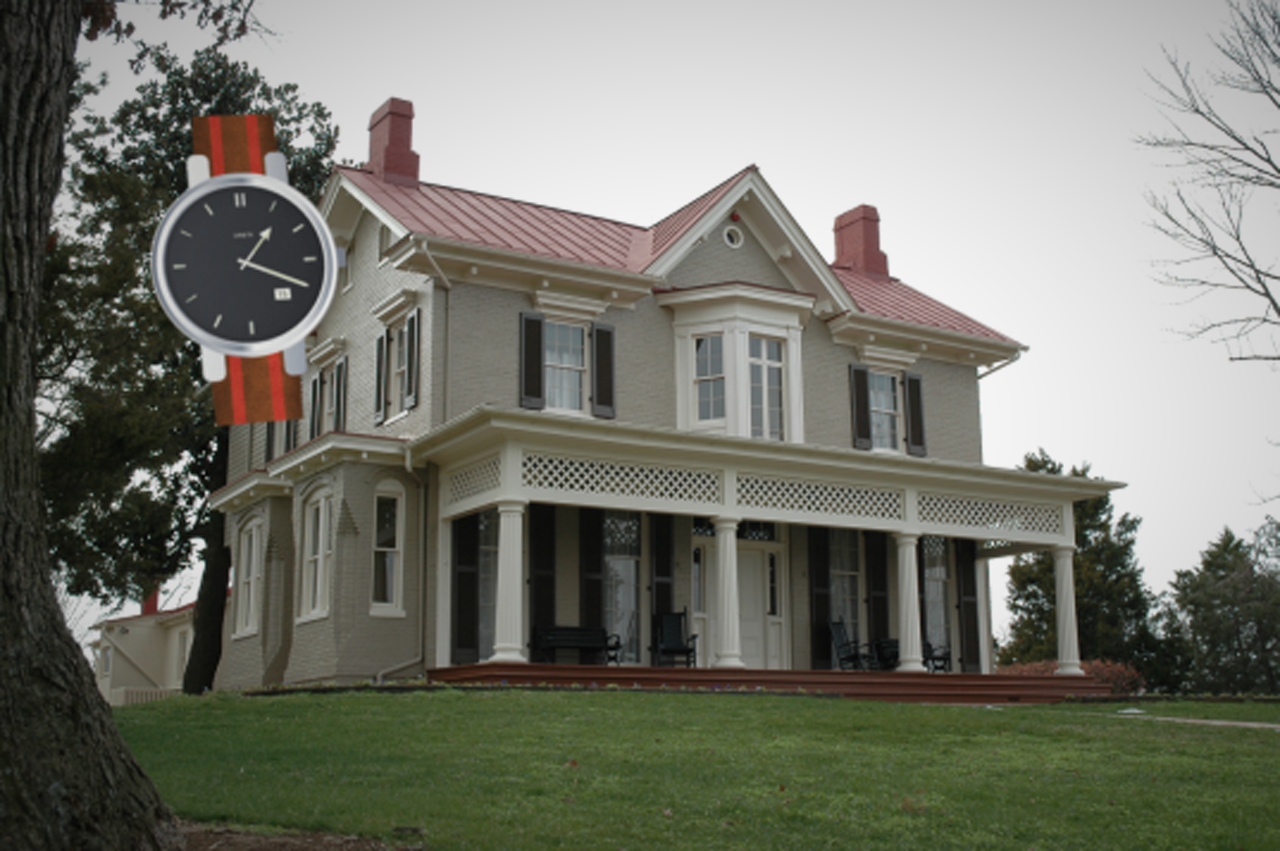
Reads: 1:19
